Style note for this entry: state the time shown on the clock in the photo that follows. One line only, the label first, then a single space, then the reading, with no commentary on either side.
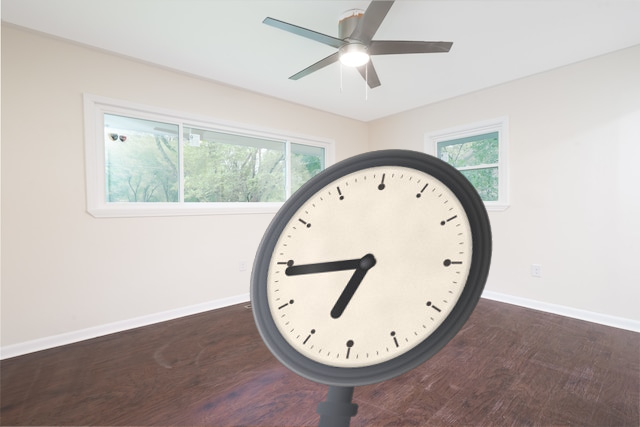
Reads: 6:44
